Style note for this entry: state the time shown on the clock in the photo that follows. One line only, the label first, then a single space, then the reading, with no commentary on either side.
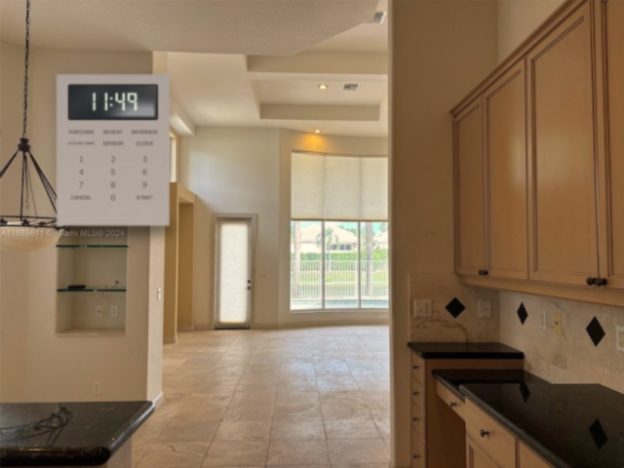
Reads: 11:49
